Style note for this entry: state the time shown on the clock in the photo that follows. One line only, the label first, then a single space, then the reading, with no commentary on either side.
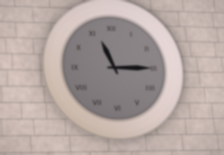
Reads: 11:15
